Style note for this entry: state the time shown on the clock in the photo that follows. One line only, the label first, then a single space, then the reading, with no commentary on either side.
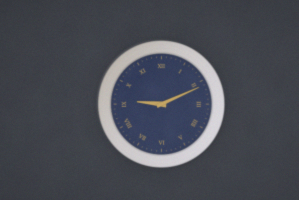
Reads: 9:11
